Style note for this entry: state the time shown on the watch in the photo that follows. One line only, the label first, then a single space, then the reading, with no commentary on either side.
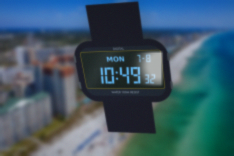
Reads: 10:49
